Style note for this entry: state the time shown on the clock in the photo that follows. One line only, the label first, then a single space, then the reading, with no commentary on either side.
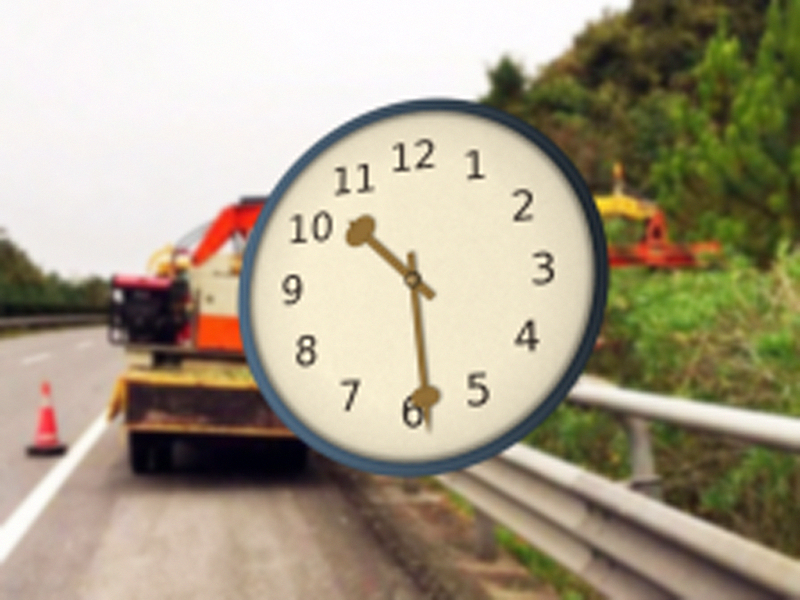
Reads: 10:29
